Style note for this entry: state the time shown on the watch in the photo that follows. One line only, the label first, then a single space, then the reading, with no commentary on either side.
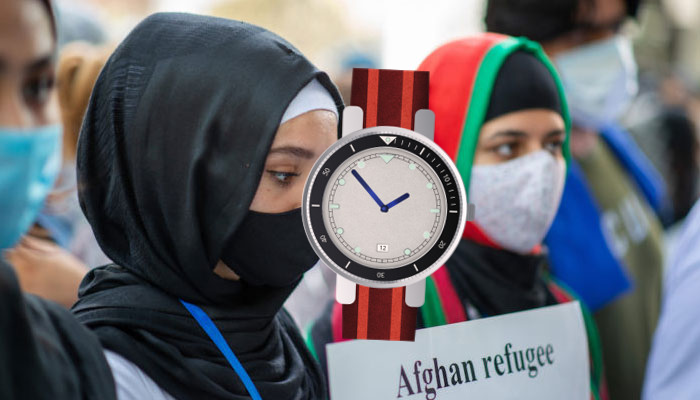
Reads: 1:53
